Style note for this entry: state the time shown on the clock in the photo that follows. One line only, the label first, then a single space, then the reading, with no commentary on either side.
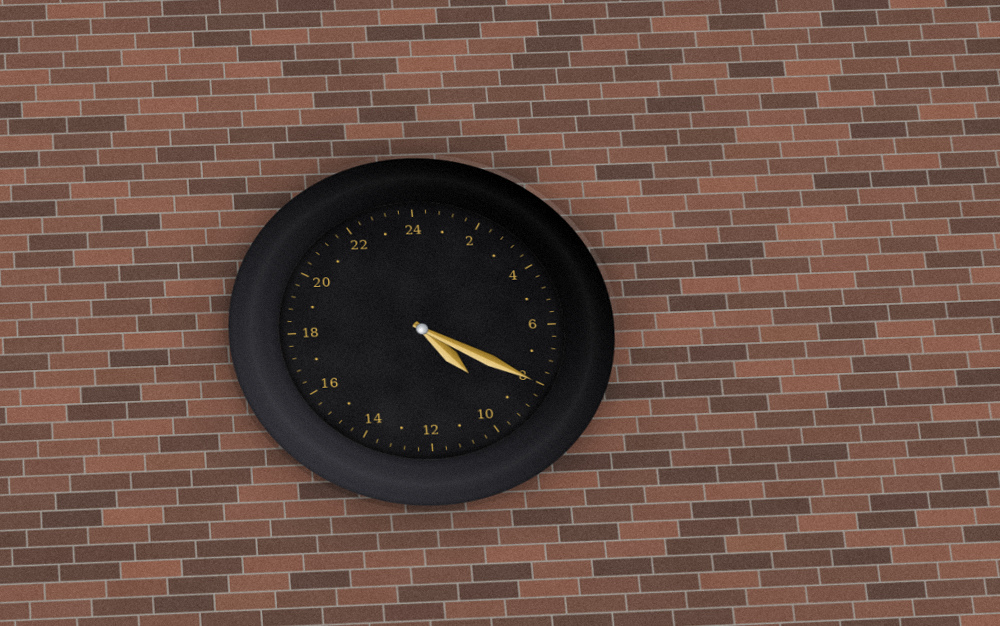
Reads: 9:20
